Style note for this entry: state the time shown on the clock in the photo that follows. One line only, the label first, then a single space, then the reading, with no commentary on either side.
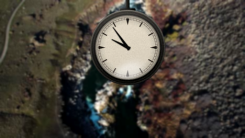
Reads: 9:54
